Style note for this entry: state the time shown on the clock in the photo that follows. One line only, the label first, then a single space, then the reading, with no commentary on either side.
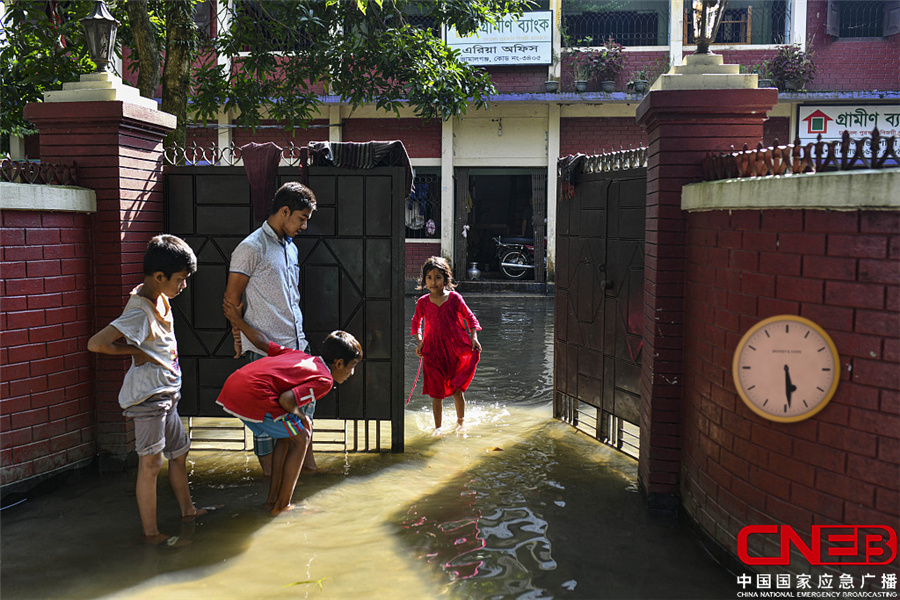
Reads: 5:29
